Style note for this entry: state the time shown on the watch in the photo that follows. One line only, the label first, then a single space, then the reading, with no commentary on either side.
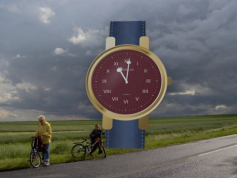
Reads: 11:01
